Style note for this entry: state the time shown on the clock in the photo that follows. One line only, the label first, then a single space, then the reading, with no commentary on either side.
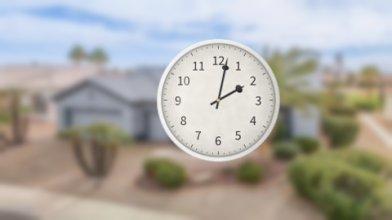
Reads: 2:02
